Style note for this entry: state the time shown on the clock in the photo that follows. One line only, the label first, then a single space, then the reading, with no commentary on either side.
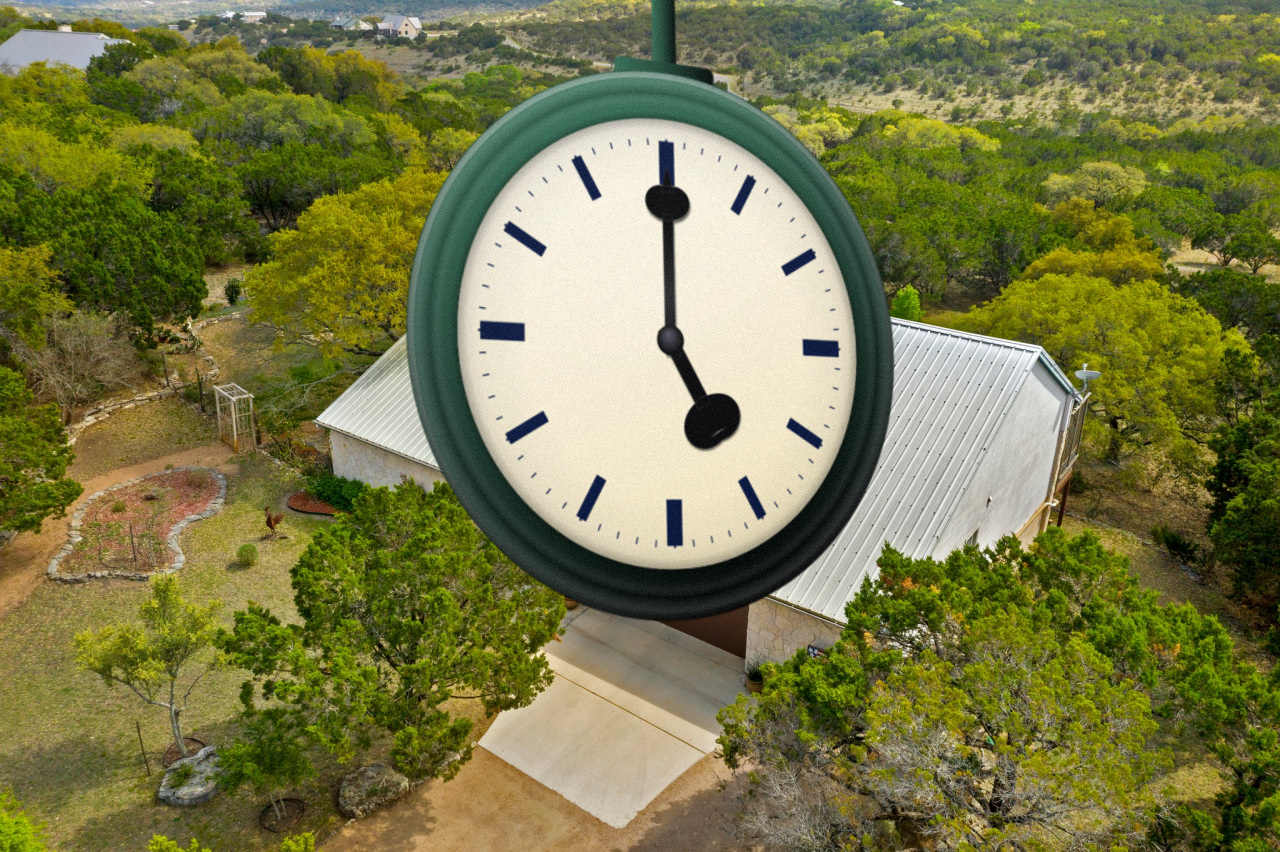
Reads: 5:00
